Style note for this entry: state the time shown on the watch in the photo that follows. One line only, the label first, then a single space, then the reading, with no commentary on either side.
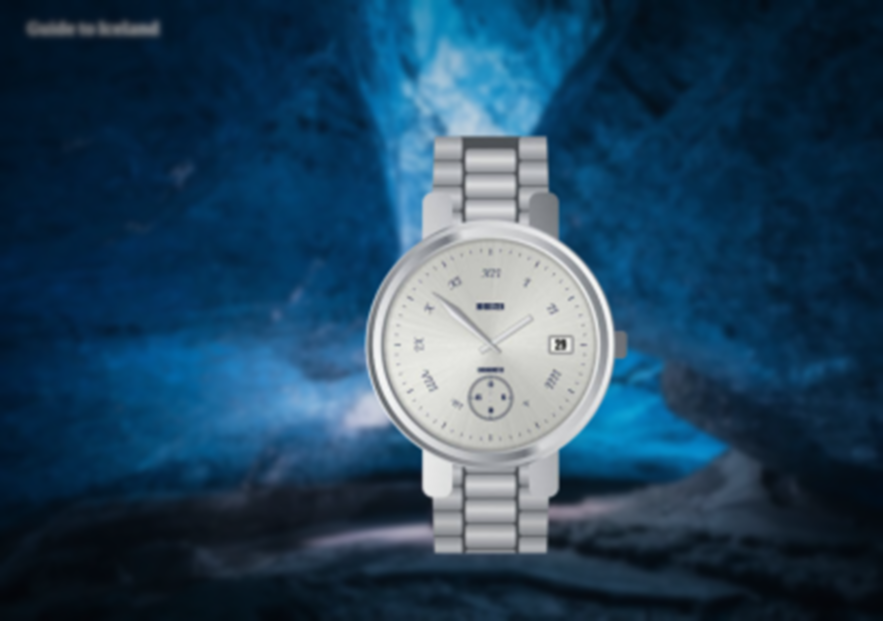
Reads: 1:52
